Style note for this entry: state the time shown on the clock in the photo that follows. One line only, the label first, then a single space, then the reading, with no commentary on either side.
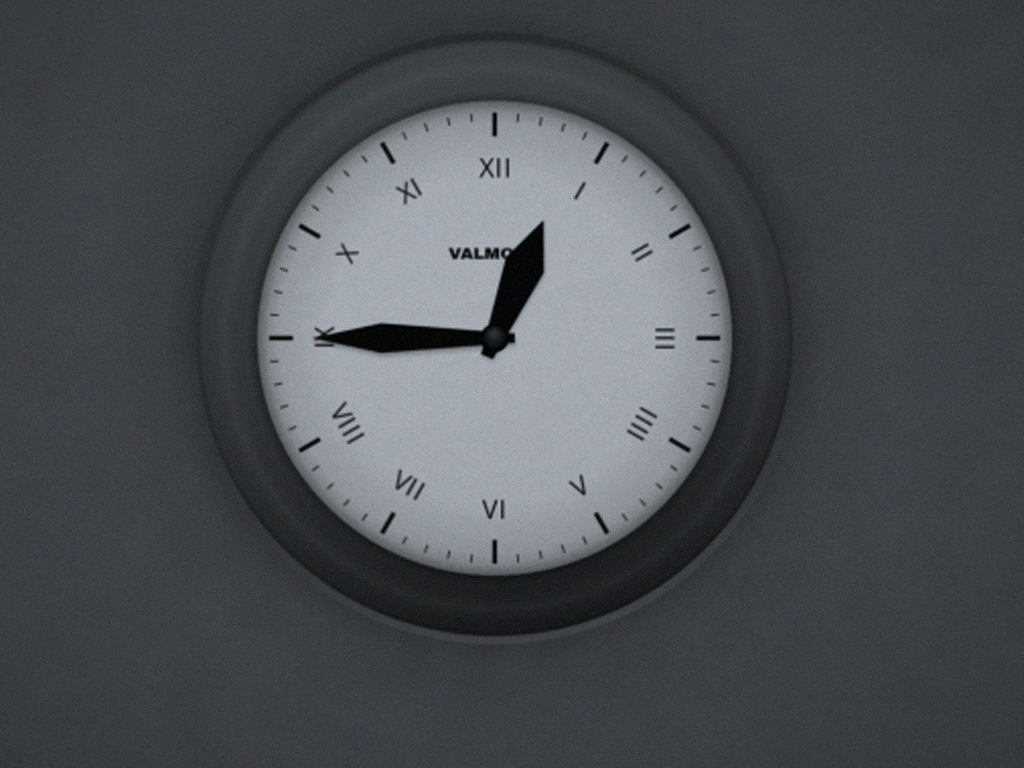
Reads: 12:45
